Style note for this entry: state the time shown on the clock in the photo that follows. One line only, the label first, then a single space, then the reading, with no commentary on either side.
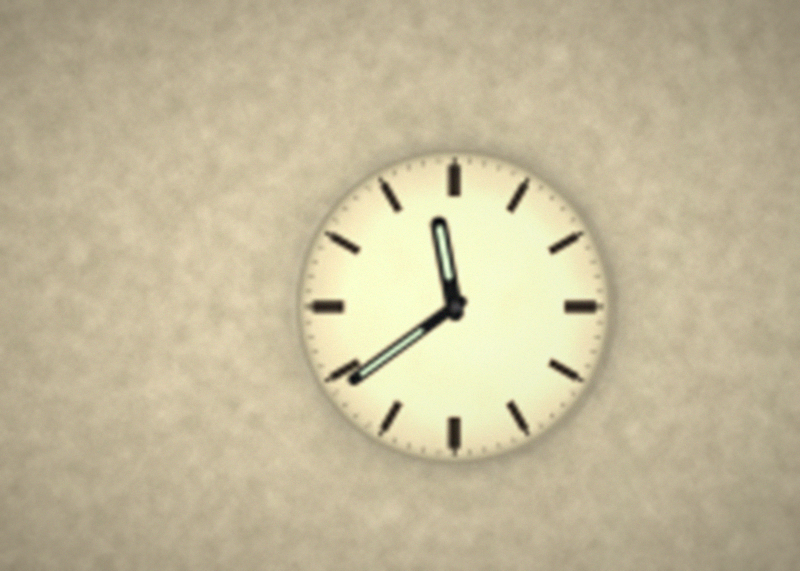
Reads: 11:39
